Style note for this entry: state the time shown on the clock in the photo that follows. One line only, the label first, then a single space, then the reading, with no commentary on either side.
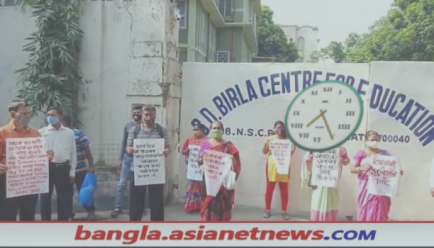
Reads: 7:25
